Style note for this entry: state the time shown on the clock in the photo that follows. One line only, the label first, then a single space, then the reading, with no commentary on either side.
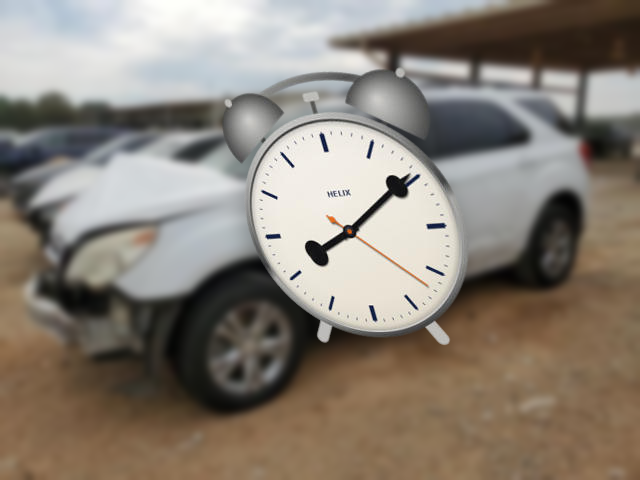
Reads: 8:09:22
